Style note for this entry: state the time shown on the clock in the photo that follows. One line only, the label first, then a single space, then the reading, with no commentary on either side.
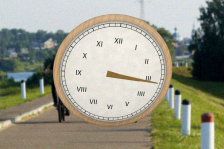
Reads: 3:16
